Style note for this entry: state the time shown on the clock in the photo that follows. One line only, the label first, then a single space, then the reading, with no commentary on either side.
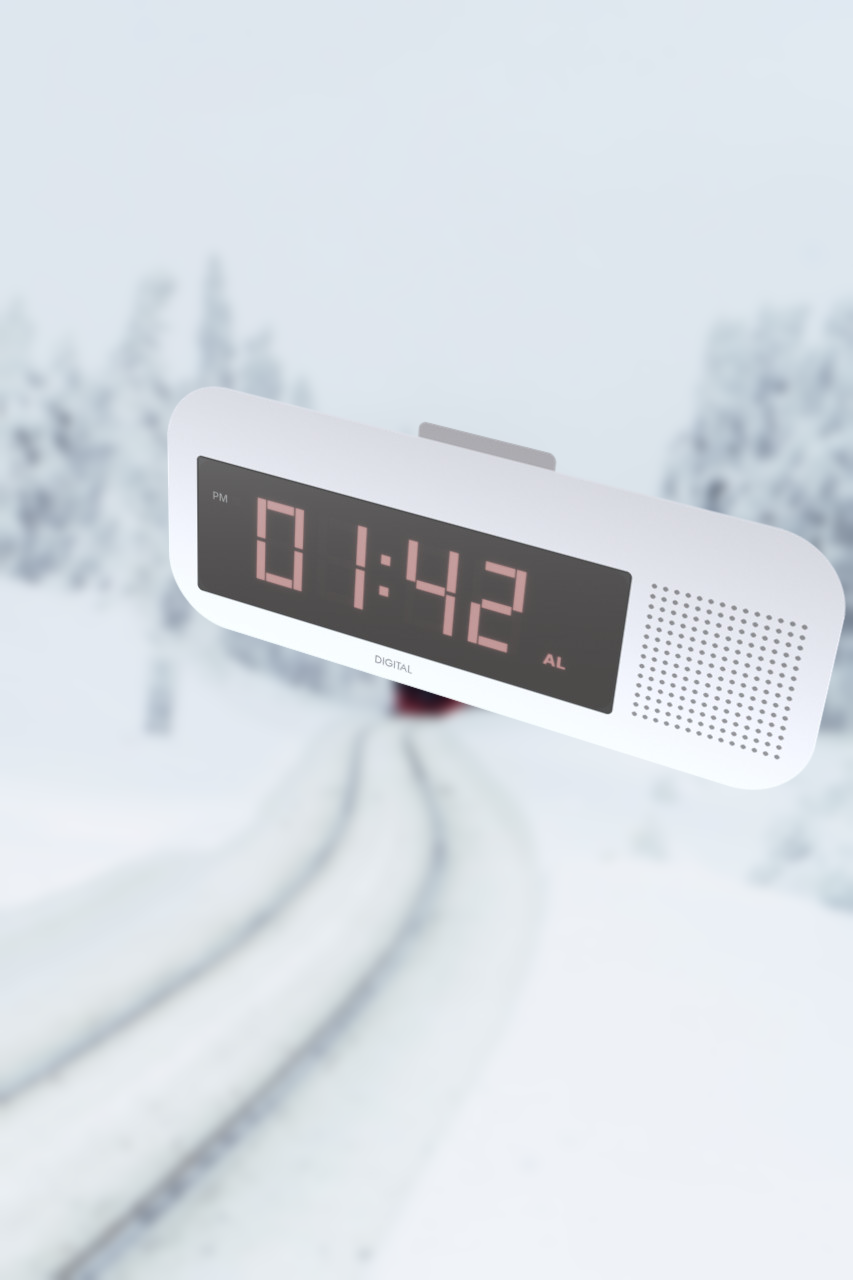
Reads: 1:42
